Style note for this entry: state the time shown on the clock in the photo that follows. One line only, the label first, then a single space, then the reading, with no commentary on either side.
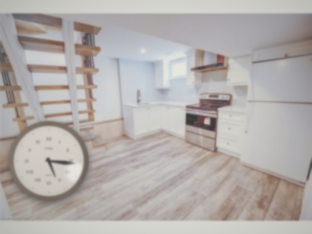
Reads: 5:16
